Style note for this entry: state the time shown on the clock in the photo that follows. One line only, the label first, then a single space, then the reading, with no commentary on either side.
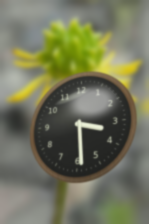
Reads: 3:29
